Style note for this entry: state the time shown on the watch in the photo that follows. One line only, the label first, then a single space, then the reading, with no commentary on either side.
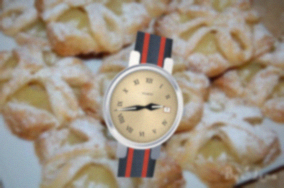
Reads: 2:43
